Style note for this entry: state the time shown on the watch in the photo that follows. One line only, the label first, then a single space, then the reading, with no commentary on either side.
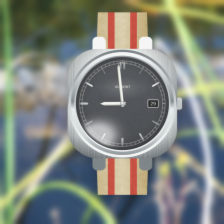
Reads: 8:59
